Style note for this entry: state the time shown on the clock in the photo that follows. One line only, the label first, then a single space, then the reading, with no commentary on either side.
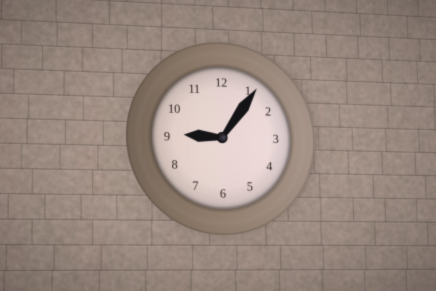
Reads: 9:06
